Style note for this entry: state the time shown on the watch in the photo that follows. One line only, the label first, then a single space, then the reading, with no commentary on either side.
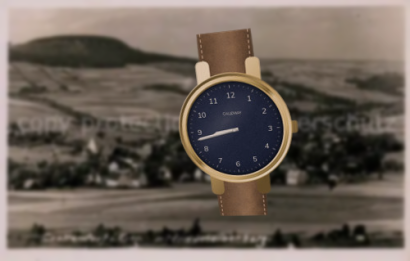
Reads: 8:43
